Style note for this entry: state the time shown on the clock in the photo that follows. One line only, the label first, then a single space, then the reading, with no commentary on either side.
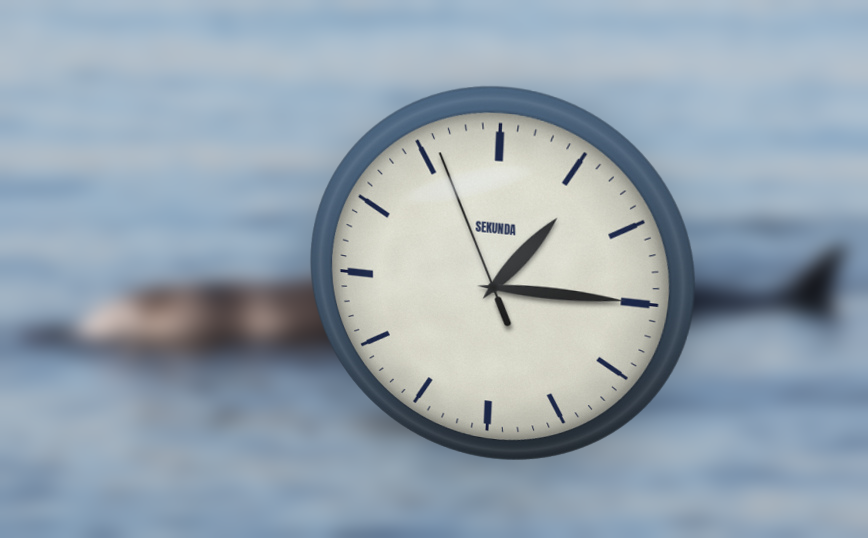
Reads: 1:14:56
